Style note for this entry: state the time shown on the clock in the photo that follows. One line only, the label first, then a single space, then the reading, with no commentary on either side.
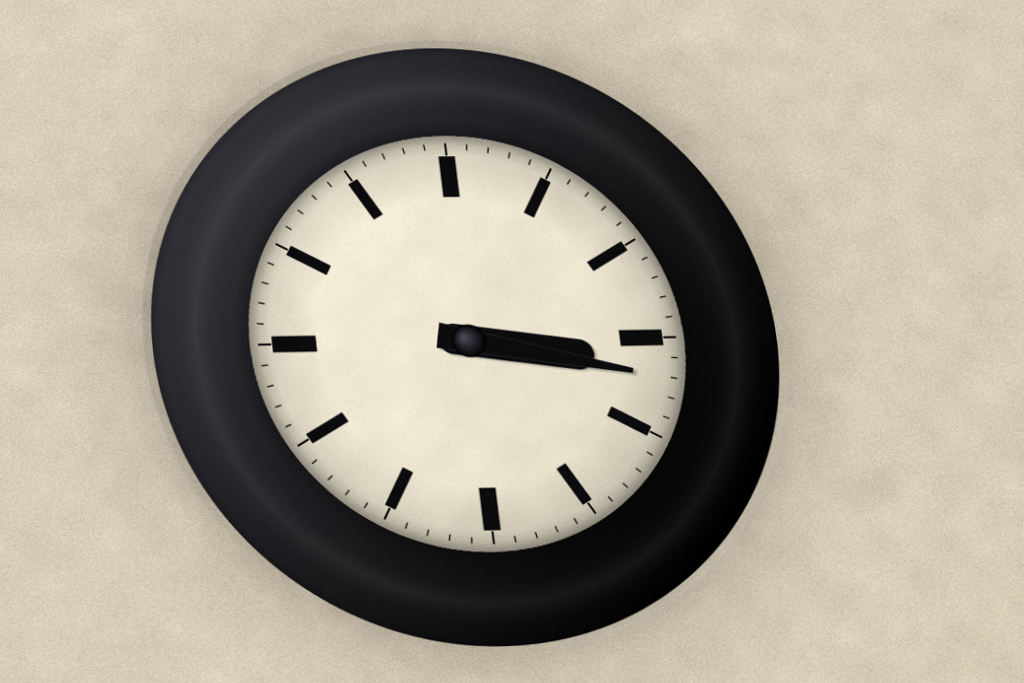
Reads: 3:17
